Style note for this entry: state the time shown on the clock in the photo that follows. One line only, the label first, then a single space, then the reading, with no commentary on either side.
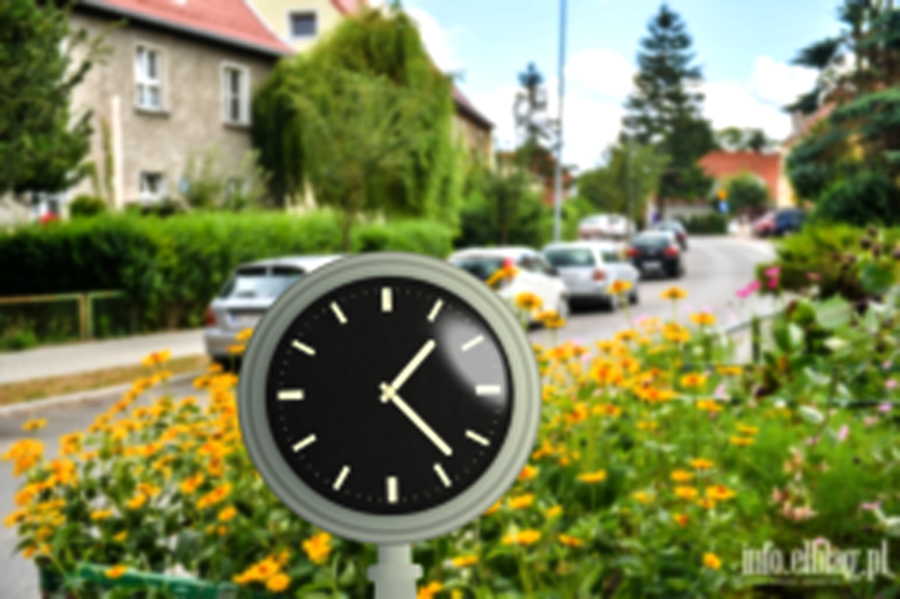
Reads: 1:23
